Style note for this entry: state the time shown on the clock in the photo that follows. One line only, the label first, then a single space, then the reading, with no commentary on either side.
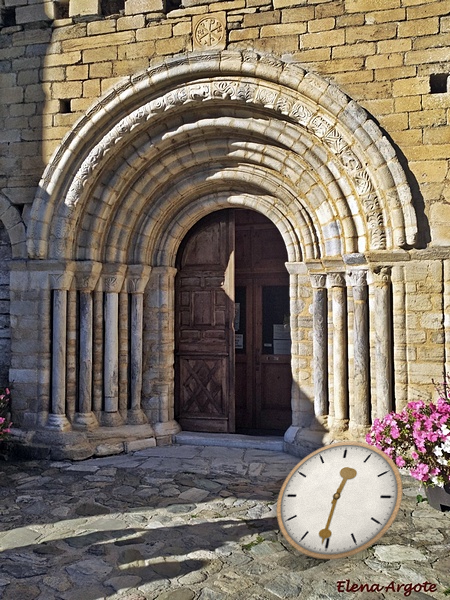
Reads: 12:31
